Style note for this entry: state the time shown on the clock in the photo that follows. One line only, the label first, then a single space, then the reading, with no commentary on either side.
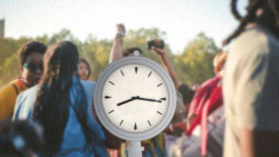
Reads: 8:16
